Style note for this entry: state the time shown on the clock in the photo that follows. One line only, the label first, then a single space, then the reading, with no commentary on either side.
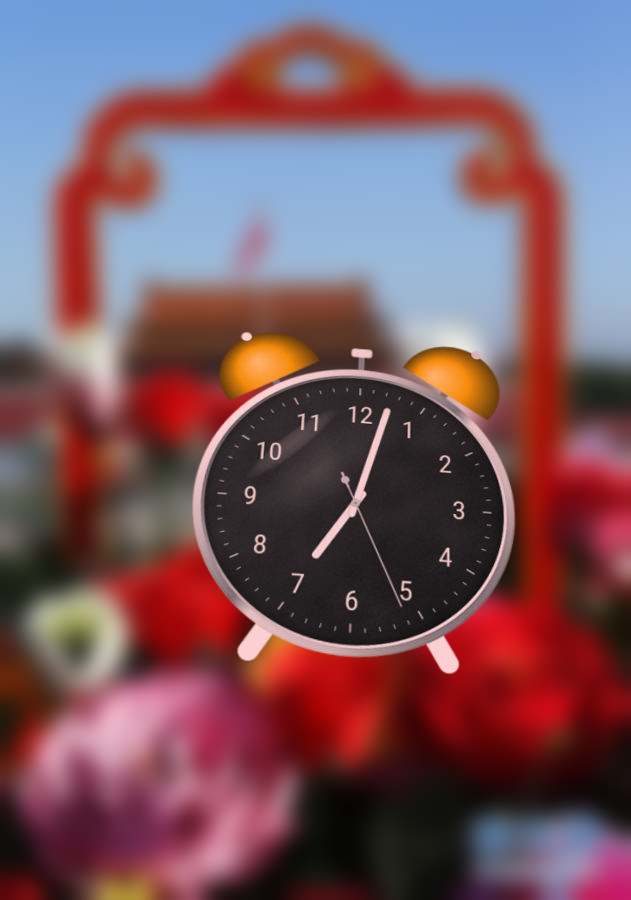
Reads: 7:02:26
